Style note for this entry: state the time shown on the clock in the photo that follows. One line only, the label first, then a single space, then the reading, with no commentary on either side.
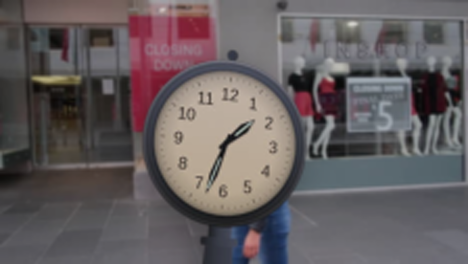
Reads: 1:33
